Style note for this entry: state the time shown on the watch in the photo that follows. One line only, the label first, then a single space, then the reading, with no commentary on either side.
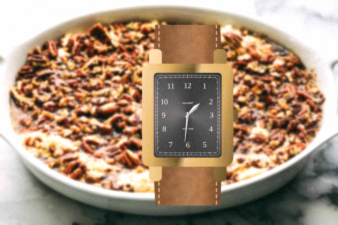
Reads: 1:31
